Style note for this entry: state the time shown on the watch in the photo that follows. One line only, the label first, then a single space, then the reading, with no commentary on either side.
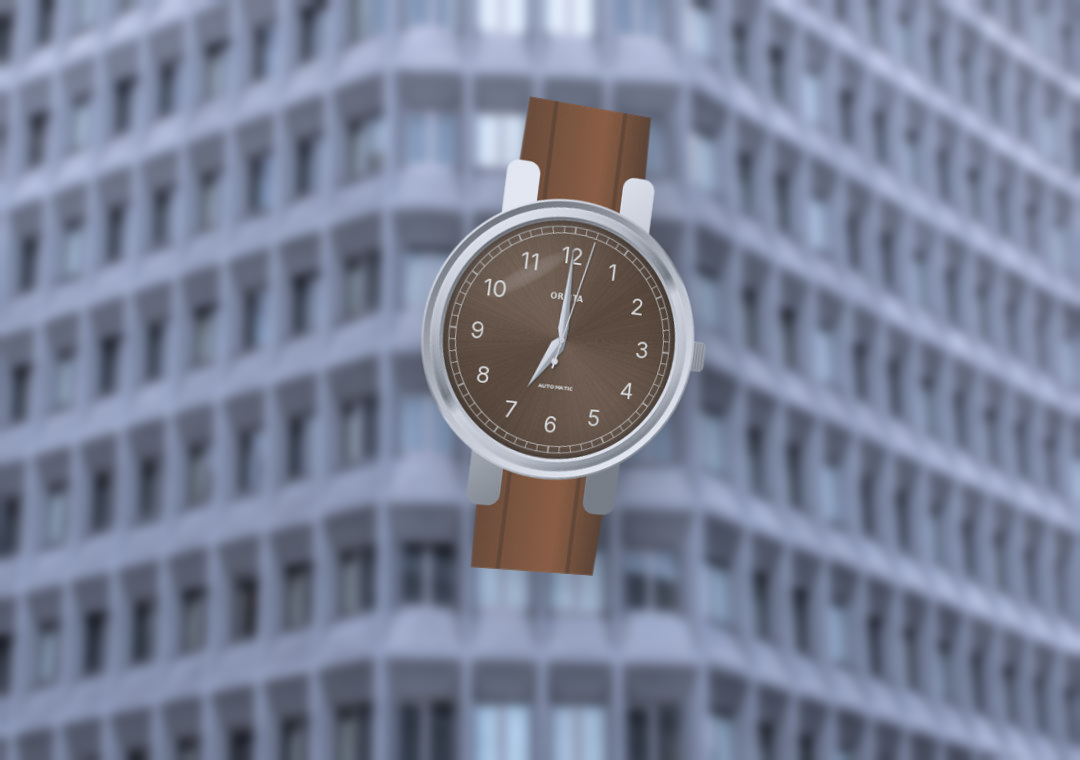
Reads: 7:00:02
